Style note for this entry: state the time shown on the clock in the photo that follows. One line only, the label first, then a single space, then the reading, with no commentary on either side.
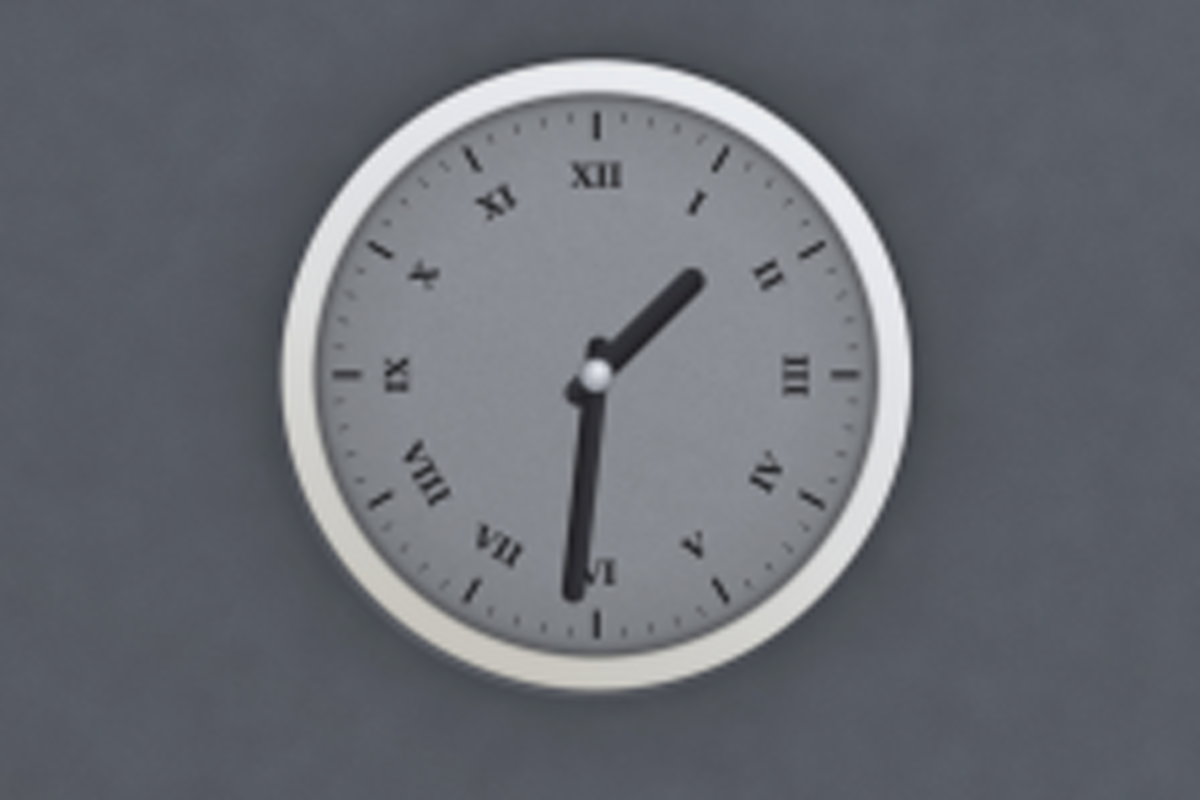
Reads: 1:31
